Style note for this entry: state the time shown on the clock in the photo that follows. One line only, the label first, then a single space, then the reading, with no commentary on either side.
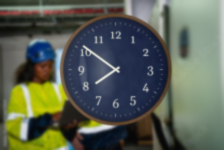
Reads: 7:51
